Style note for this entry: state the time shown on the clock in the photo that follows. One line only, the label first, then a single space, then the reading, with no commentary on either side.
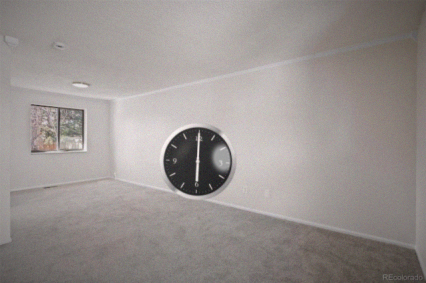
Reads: 6:00
